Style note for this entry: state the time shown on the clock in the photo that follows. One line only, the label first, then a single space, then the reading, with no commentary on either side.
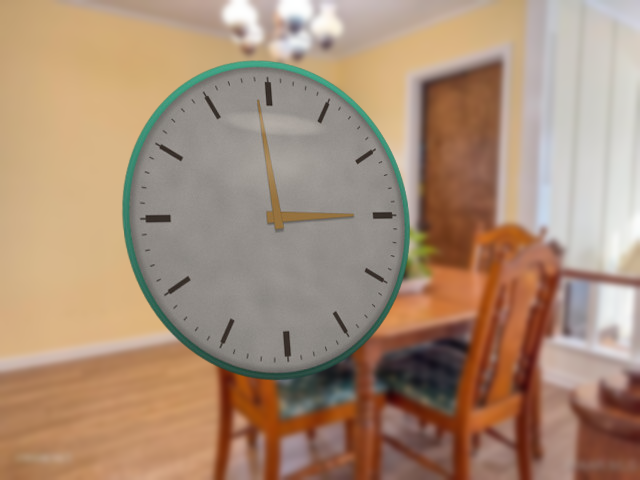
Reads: 2:59
